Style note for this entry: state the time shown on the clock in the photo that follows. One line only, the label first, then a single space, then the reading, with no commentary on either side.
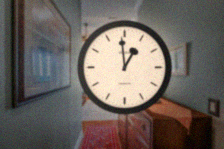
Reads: 12:59
